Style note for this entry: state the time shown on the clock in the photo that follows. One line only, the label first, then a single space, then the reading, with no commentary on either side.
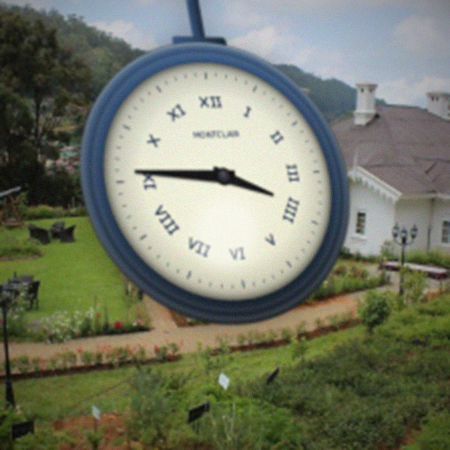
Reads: 3:46
